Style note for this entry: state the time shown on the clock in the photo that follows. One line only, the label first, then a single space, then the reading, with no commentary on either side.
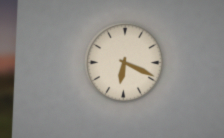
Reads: 6:19
